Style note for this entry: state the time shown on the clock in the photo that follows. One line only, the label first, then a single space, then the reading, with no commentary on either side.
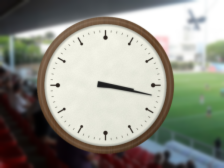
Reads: 3:17
